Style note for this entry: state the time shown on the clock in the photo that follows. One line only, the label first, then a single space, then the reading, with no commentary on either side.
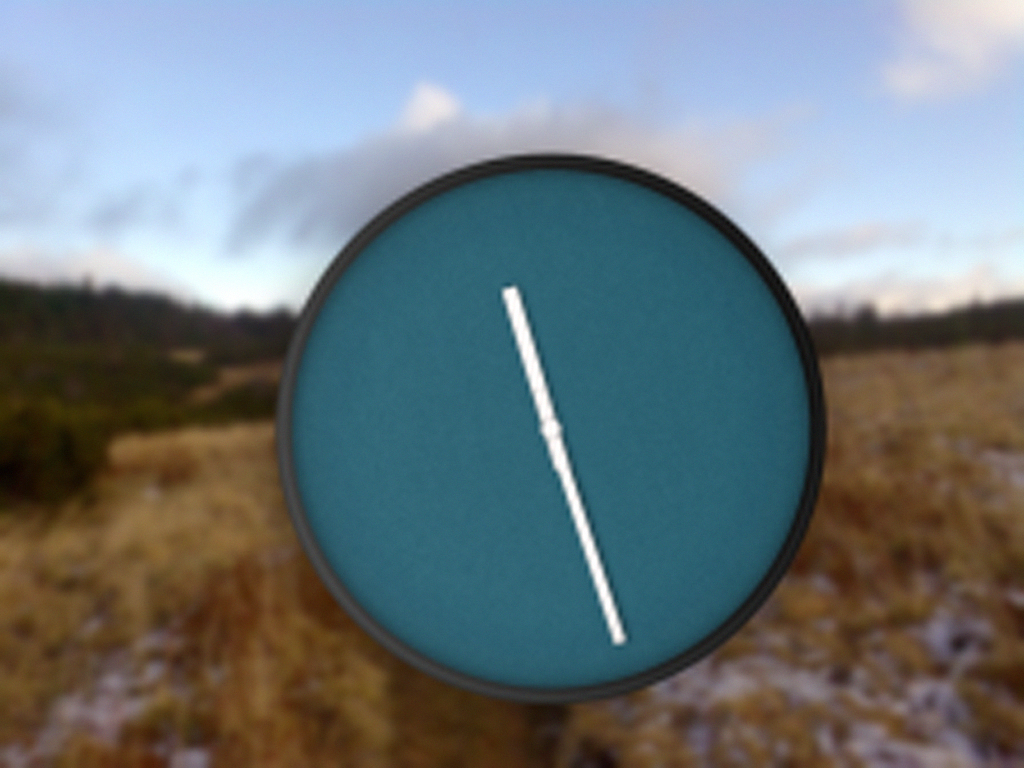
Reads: 11:27
